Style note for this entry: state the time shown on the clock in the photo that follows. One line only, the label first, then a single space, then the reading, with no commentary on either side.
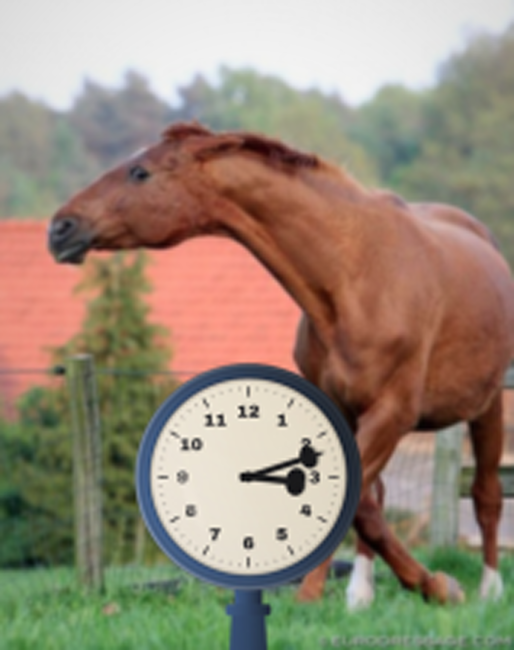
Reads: 3:12
